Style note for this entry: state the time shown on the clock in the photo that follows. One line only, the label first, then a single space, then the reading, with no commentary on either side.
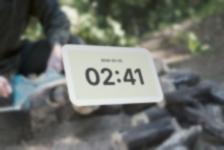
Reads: 2:41
